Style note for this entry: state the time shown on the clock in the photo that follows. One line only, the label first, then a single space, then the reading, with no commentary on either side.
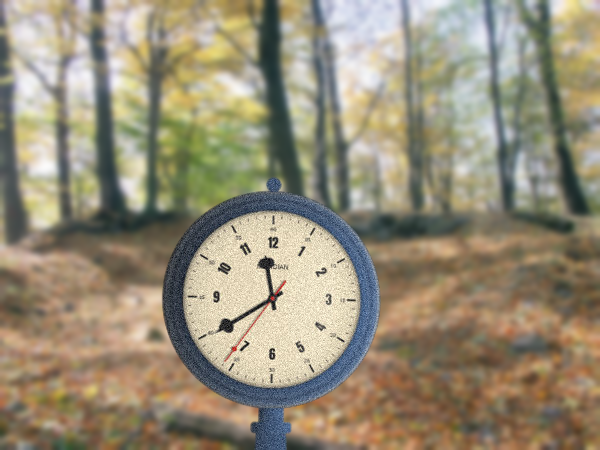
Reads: 11:39:36
